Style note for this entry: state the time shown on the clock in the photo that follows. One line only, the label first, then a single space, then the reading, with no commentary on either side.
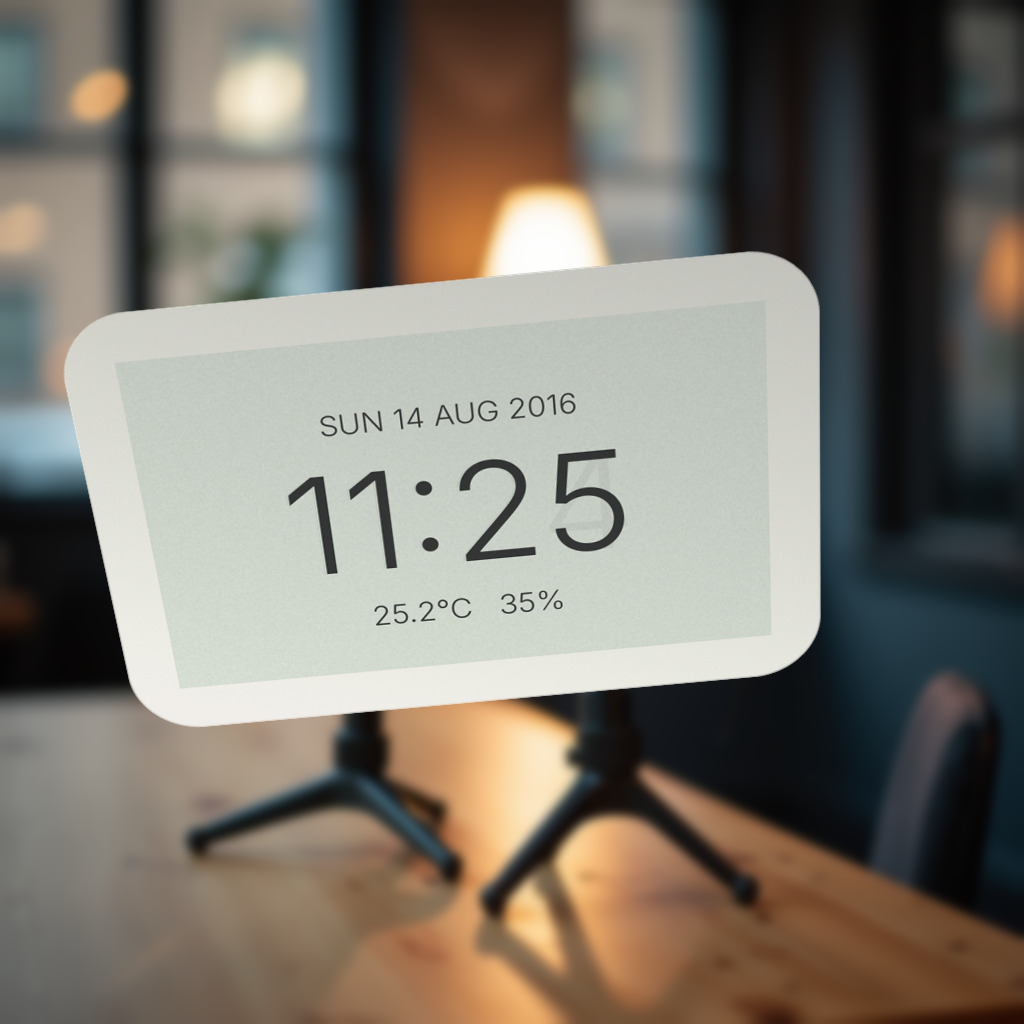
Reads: 11:25
